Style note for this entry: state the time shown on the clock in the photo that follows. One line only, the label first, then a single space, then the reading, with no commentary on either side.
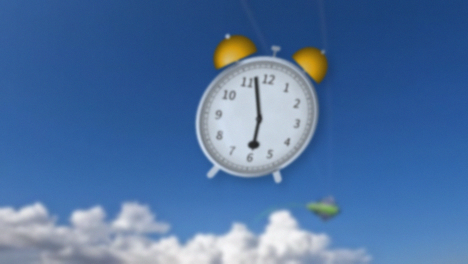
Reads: 5:57
